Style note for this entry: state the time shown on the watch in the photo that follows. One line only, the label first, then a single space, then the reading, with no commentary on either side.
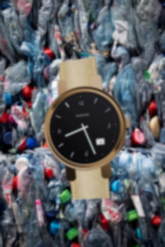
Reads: 8:27
